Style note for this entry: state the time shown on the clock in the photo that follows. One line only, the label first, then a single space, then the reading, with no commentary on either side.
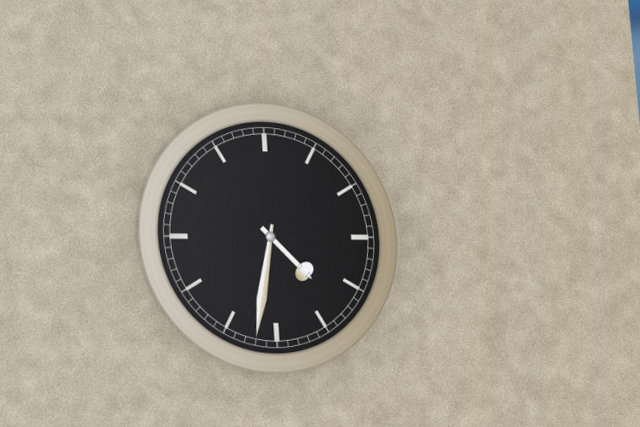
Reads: 4:32
